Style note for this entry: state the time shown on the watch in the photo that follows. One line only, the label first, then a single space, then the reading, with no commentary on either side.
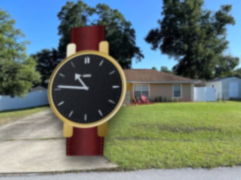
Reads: 10:46
